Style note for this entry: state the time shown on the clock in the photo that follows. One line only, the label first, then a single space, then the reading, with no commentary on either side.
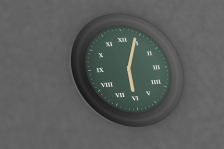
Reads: 6:04
